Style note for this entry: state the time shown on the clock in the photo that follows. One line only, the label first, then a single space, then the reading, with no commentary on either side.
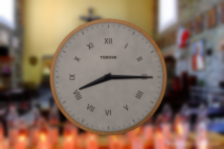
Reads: 8:15
